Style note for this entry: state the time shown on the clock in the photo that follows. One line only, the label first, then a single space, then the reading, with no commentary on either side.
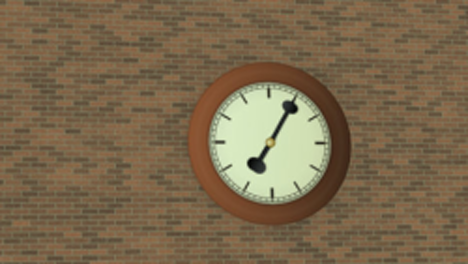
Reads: 7:05
